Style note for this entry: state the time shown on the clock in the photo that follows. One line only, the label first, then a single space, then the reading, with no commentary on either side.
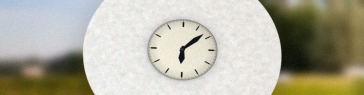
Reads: 6:08
